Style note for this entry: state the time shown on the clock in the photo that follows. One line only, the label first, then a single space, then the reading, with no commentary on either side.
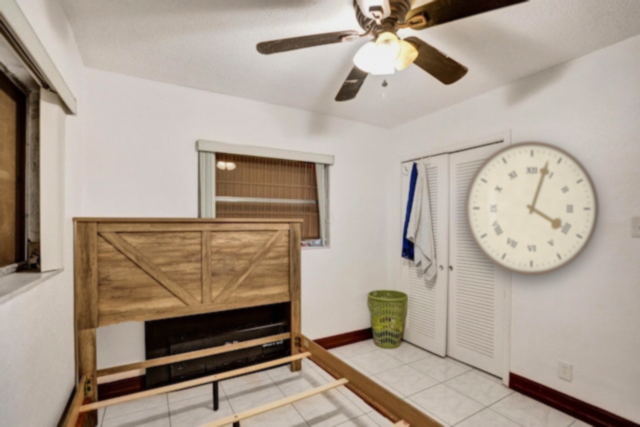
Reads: 4:03
